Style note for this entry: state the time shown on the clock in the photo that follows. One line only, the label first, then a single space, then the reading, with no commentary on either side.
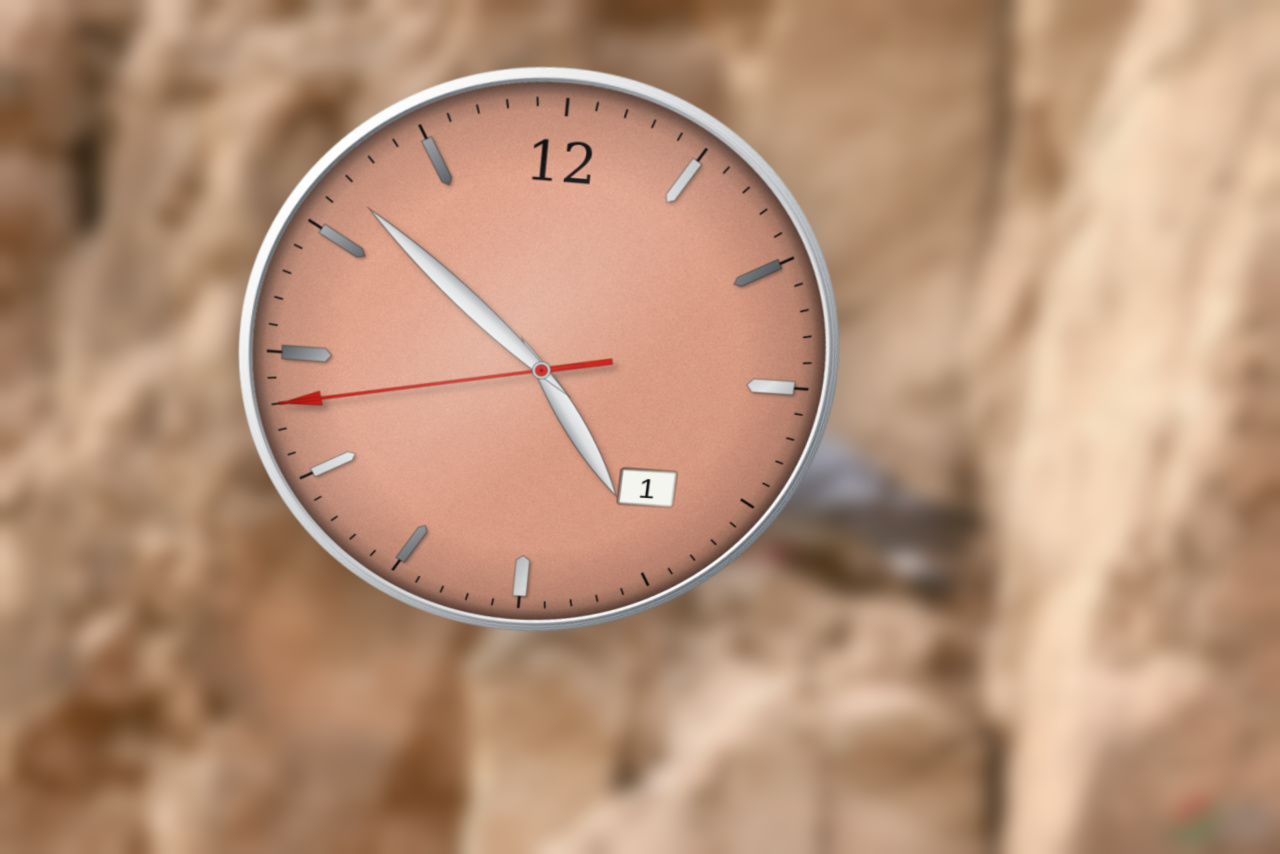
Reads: 4:51:43
